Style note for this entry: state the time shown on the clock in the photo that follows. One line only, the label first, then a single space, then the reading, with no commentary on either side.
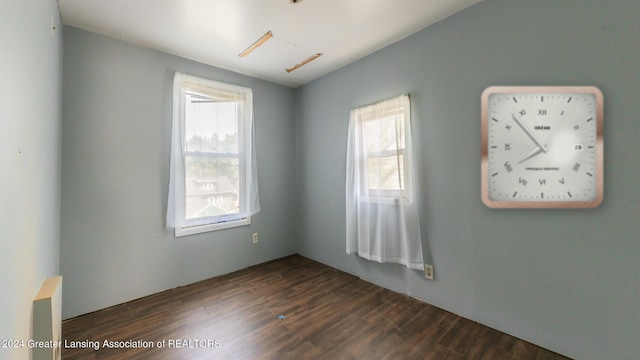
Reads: 7:53
